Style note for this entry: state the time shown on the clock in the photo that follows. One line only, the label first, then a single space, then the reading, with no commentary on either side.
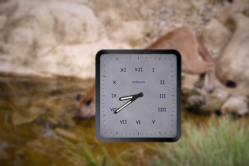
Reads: 8:39
